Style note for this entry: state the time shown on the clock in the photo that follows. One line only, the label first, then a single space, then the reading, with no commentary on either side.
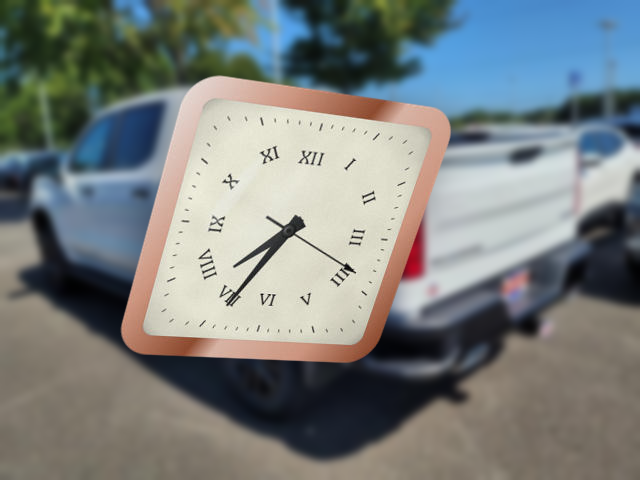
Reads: 7:34:19
